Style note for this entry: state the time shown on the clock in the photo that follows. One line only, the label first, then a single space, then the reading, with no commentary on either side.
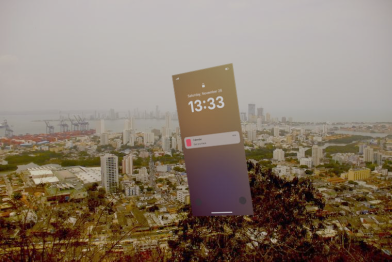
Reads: 13:33
